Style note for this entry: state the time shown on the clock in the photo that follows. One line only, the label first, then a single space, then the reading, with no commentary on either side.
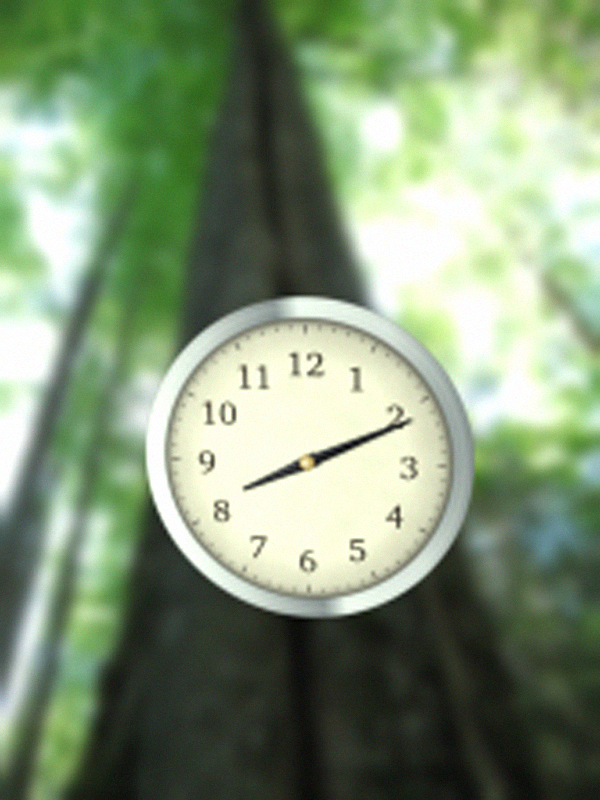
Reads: 8:11
